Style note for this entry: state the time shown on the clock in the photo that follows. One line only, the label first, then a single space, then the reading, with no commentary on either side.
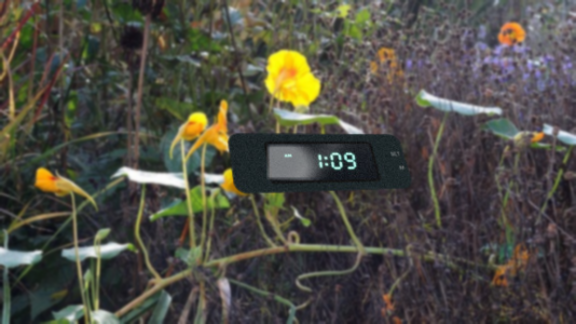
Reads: 1:09
